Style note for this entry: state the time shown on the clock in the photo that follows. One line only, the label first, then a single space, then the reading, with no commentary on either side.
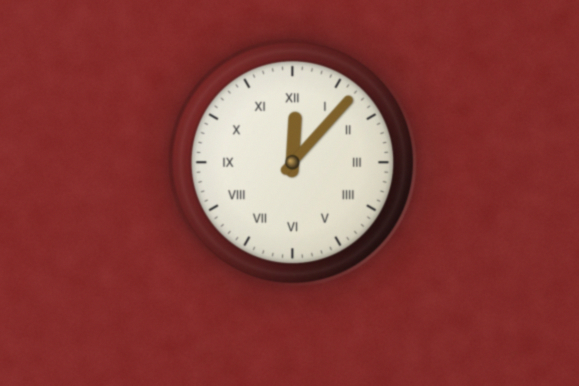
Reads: 12:07
